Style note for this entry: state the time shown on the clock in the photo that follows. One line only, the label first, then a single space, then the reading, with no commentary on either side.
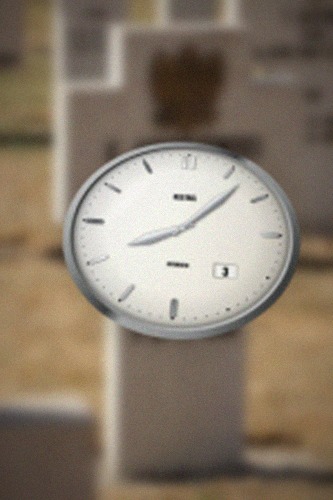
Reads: 8:07
